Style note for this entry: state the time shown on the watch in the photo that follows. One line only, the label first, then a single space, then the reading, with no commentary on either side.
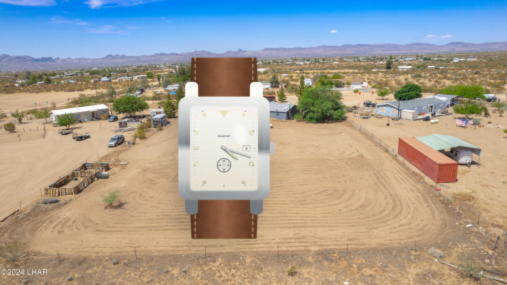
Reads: 4:18
